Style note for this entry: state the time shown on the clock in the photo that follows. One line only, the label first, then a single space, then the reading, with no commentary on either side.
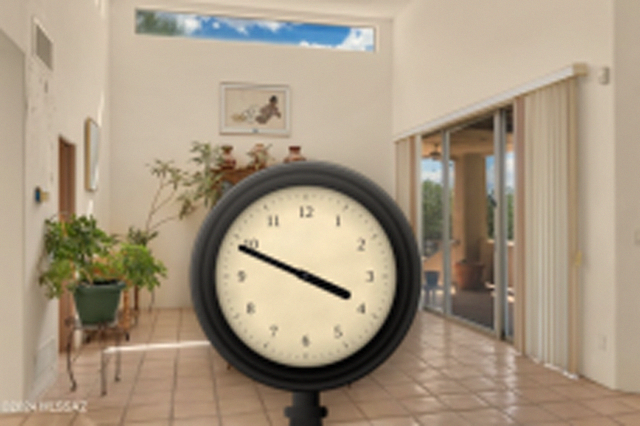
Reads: 3:49
